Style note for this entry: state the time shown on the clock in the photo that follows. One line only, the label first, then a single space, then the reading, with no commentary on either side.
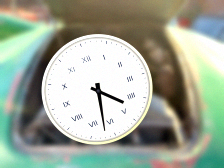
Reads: 4:32
